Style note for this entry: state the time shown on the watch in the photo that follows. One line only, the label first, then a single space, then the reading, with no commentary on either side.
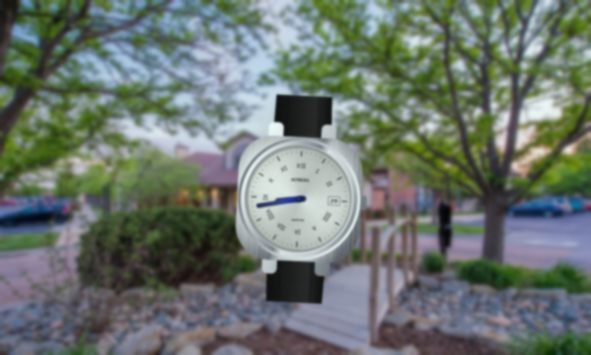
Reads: 8:43
